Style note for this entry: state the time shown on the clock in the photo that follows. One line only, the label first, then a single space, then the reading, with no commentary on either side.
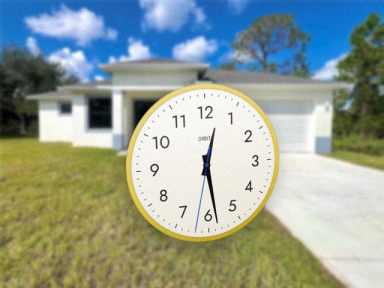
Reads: 12:28:32
